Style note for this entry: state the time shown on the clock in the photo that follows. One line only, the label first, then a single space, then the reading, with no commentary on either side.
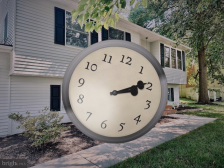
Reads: 2:09
